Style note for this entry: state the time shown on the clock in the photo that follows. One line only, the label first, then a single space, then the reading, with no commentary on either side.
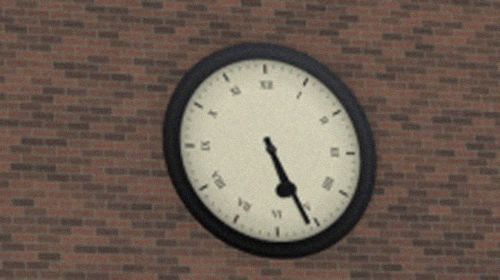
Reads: 5:26
